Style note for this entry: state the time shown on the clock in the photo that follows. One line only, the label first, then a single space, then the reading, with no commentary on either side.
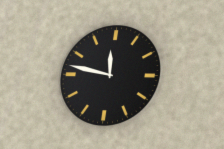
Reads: 11:47
